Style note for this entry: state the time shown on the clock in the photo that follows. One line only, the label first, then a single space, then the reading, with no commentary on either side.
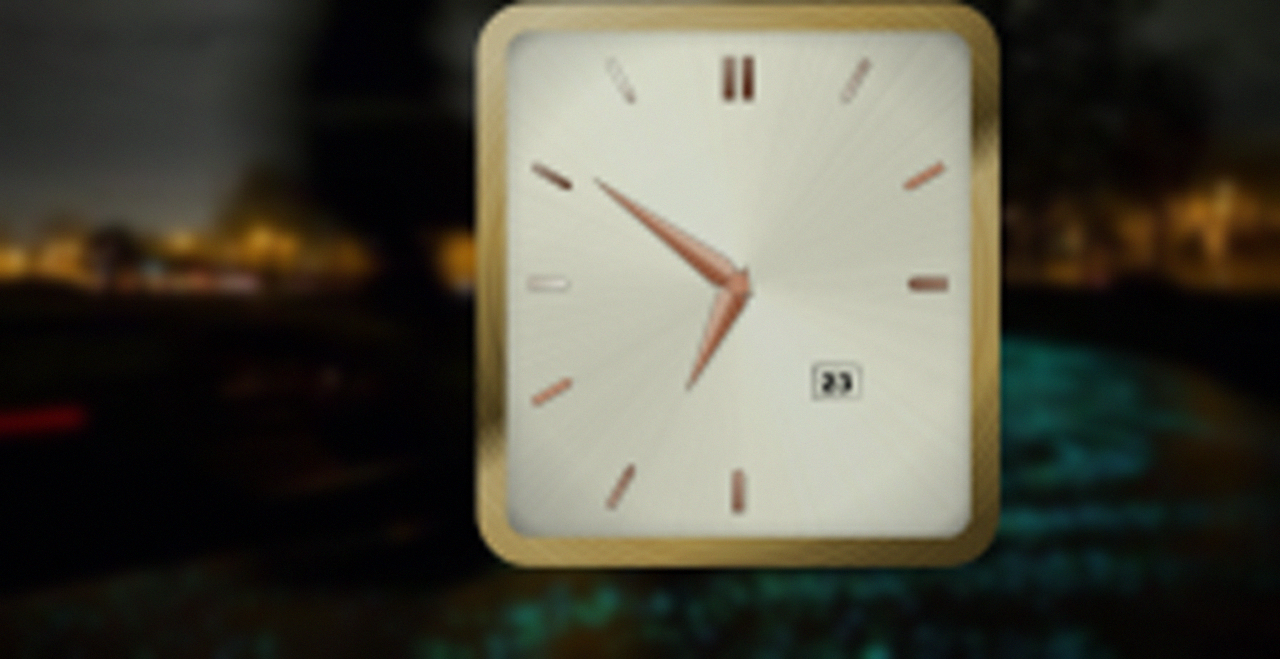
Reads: 6:51
